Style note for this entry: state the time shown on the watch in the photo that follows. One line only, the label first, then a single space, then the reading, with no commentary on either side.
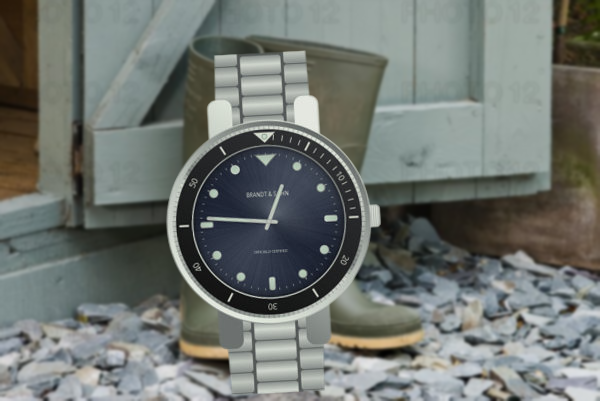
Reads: 12:46
